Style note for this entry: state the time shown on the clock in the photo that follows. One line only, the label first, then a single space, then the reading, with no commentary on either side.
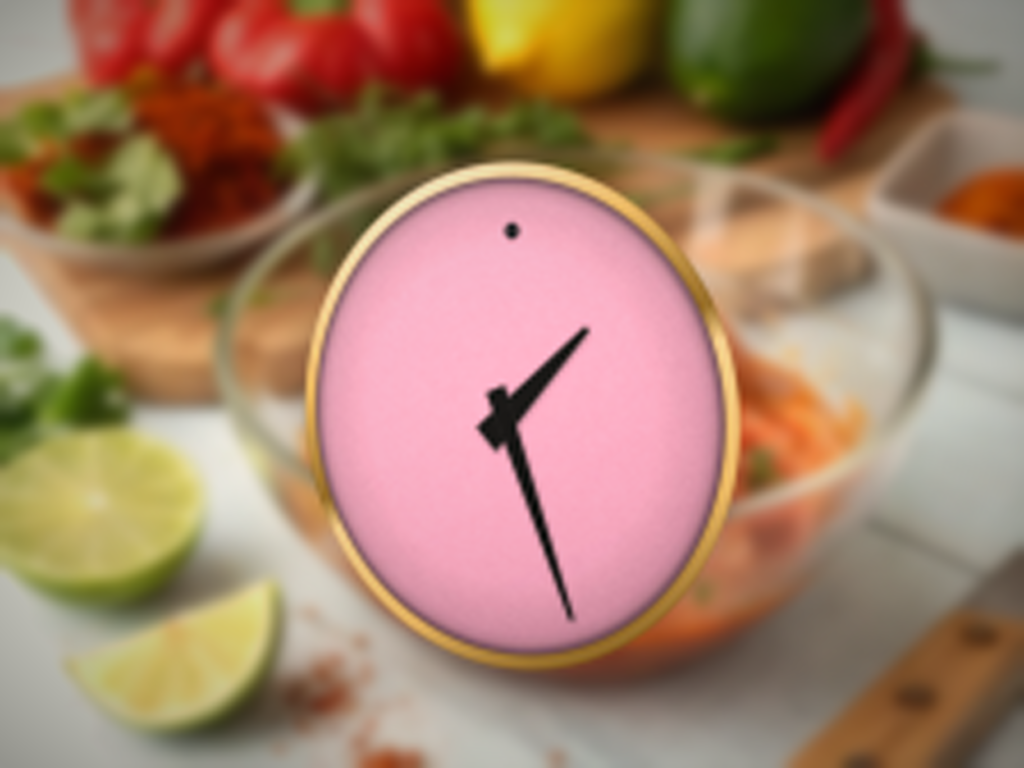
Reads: 1:26
